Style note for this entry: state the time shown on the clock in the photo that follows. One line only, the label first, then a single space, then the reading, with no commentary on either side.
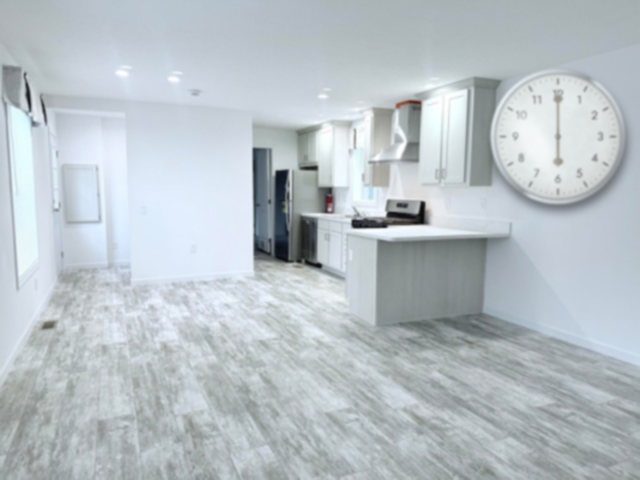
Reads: 6:00
